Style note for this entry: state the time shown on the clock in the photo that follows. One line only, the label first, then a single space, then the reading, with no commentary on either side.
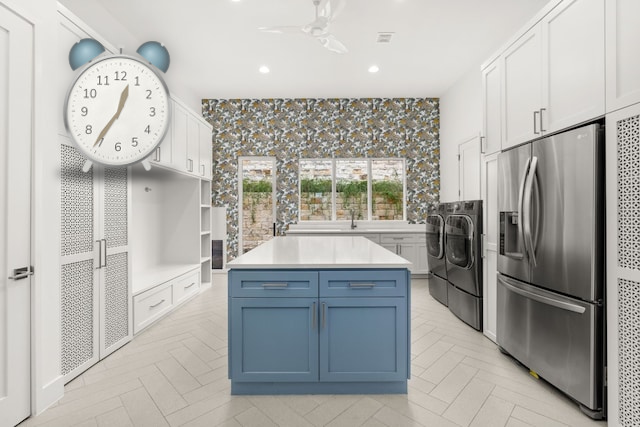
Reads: 12:36
